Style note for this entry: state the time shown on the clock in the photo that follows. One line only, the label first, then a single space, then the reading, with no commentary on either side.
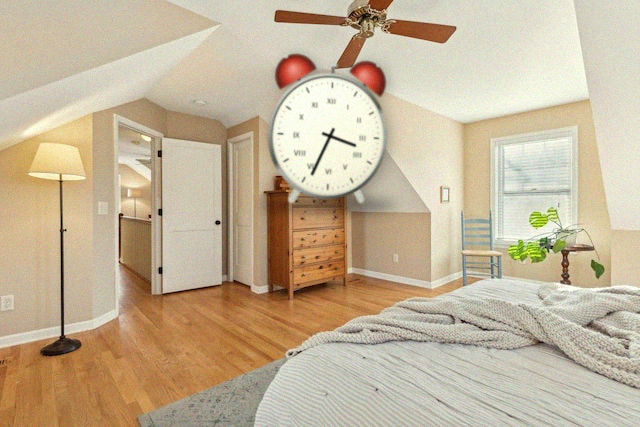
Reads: 3:34
